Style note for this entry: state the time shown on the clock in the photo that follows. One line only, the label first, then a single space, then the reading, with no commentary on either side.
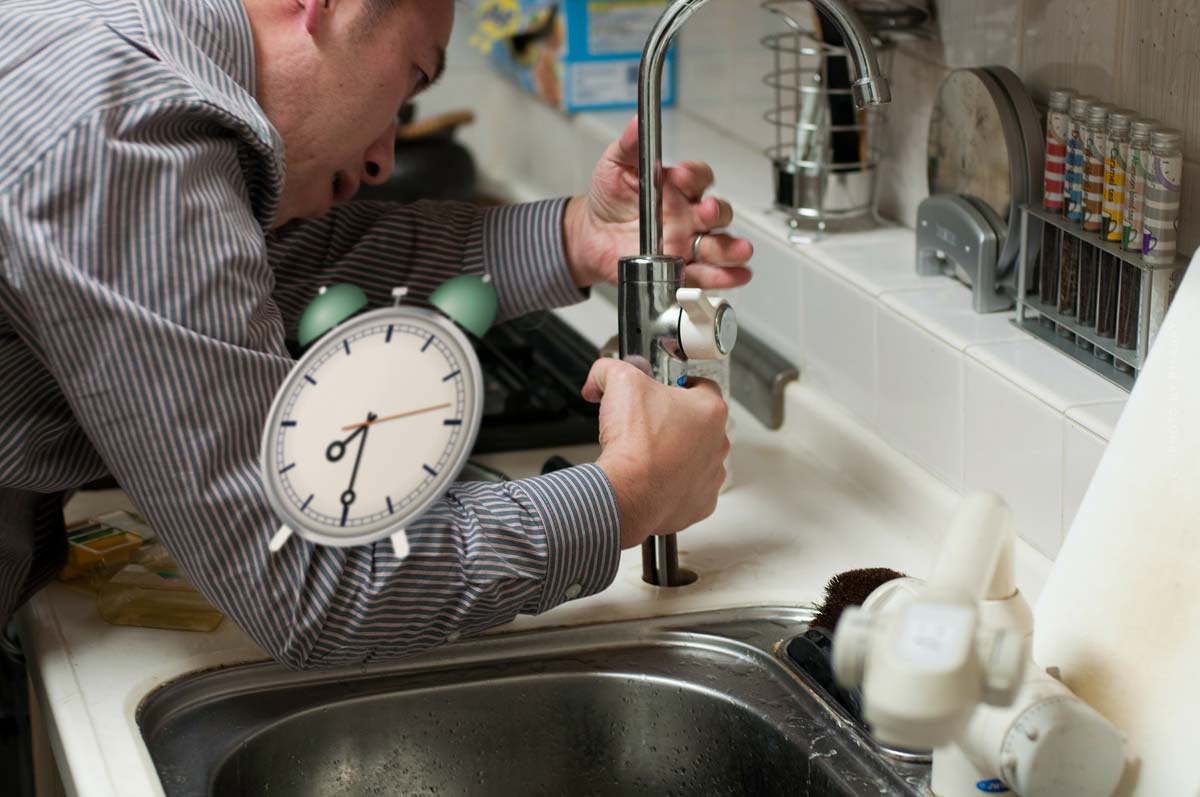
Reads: 7:30:13
